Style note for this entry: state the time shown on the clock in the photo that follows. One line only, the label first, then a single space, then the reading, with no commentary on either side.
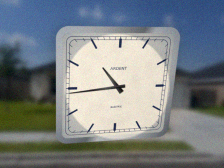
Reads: 10:44
